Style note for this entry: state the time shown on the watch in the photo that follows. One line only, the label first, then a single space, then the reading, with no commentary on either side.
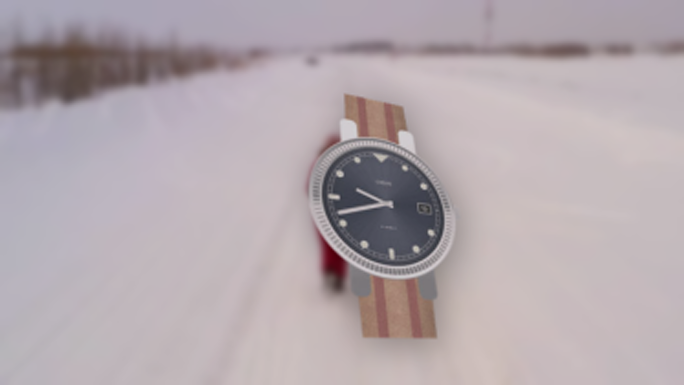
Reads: 9:42
